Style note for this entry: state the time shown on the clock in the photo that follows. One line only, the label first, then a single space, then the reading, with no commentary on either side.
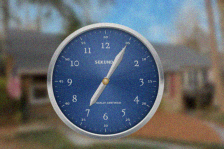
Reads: 7:05
